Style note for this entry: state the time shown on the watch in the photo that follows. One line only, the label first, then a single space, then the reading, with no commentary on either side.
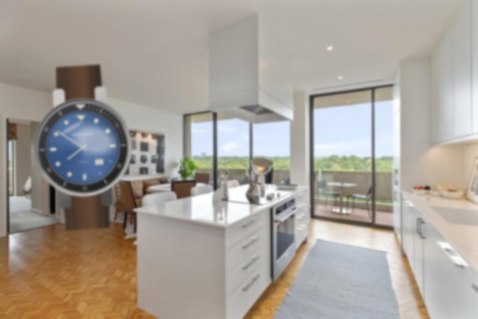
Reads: 7:51
